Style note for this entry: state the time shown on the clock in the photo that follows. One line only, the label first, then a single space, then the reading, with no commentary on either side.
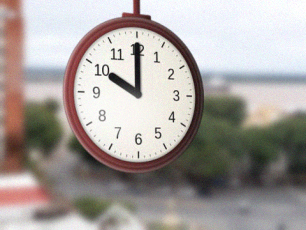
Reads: 10:00
